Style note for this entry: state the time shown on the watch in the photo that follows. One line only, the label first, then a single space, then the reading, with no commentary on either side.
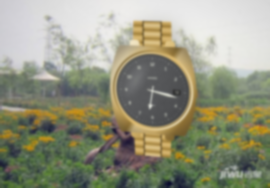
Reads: 6:17
